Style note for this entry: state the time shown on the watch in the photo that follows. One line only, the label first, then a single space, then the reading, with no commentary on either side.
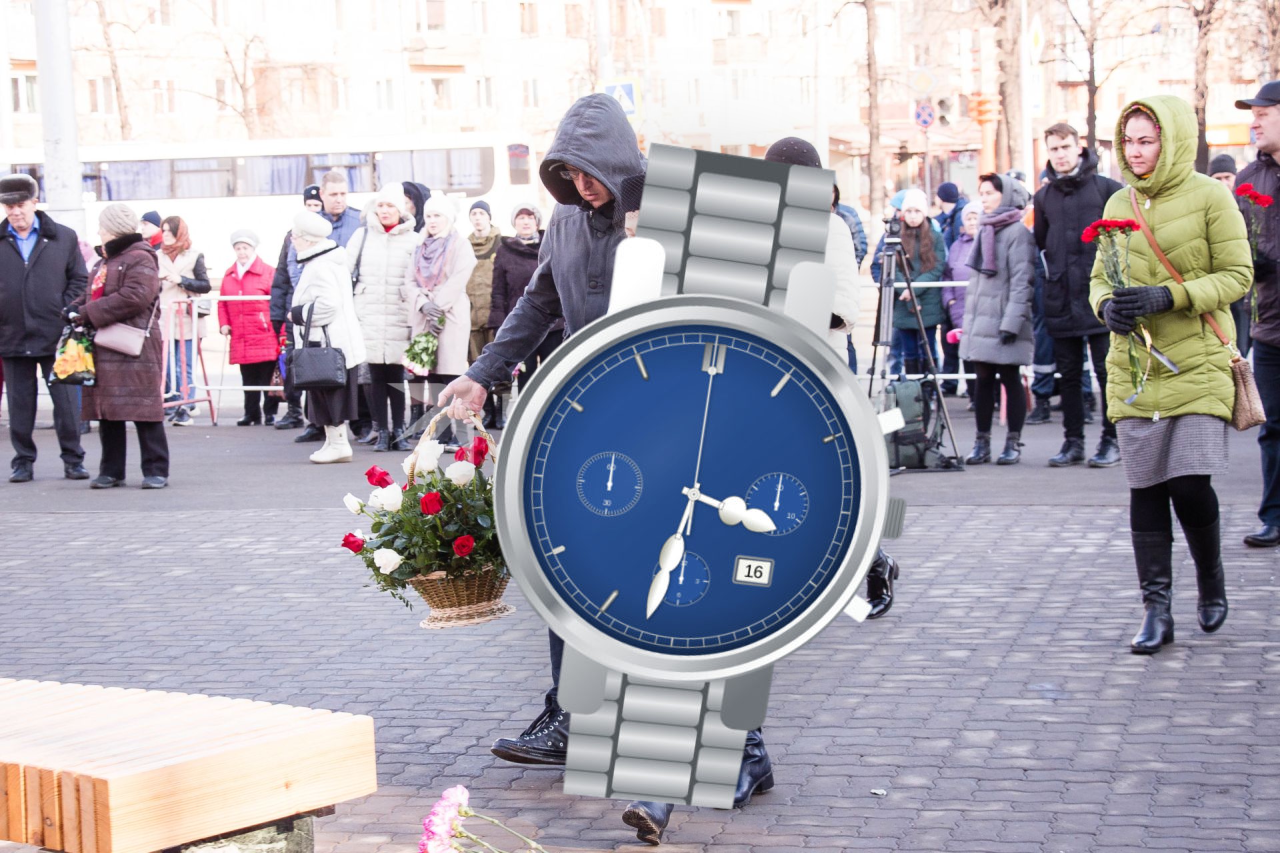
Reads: 3:32
